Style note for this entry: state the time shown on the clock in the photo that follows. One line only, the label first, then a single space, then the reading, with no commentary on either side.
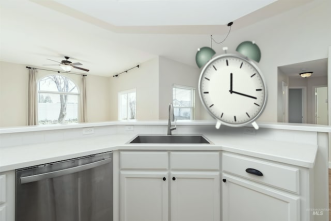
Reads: 12:18
